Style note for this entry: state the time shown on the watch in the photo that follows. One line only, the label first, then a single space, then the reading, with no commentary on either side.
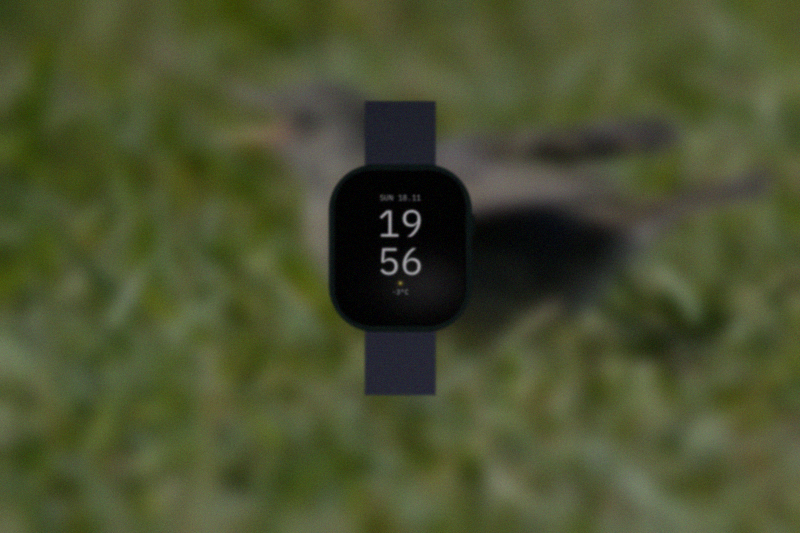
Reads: 19:56
